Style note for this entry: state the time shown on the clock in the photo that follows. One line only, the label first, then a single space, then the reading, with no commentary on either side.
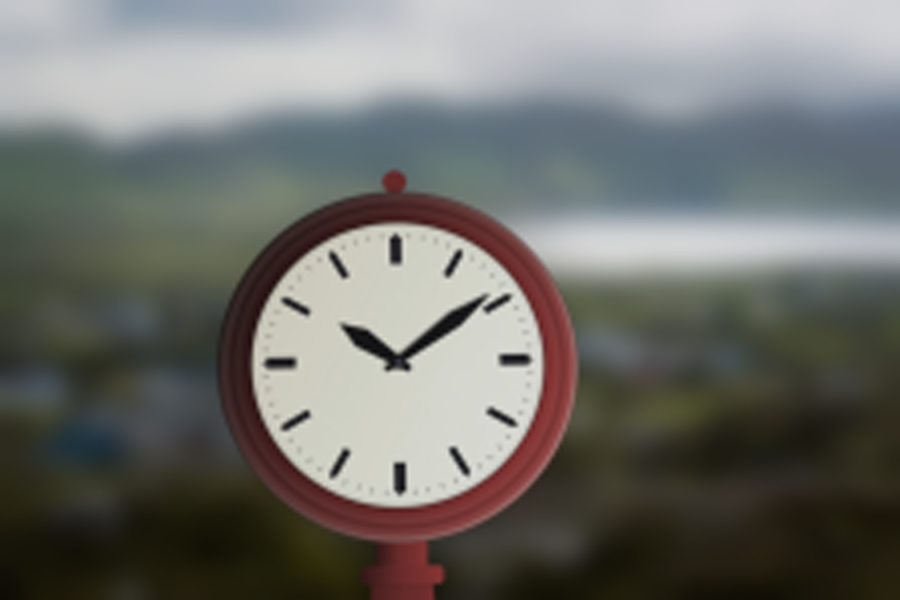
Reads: 10:09
